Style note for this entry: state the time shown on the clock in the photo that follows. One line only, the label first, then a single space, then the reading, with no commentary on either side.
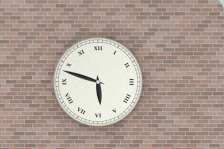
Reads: 5:48
